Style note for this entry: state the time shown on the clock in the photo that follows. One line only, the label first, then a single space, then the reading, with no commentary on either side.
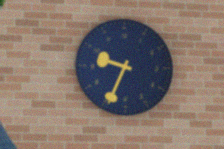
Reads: 9:34
